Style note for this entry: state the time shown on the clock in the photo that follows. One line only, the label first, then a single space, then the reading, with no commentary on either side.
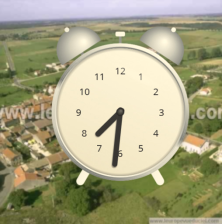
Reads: 7:31
